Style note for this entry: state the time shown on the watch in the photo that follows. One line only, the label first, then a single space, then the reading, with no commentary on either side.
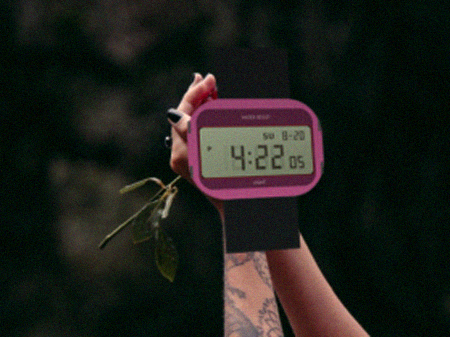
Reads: 4:22:05
